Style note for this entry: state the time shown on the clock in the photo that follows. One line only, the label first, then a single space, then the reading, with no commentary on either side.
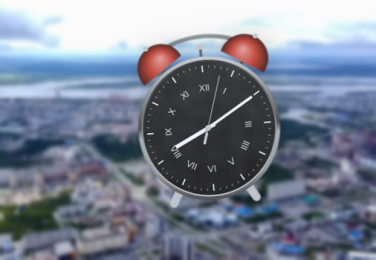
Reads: 8:10:03
